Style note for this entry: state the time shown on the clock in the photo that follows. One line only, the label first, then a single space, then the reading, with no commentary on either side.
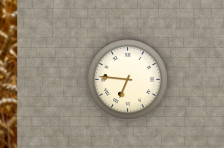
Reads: 6:46
